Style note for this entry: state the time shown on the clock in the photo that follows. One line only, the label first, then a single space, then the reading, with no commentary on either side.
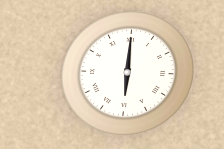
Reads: 6:00
